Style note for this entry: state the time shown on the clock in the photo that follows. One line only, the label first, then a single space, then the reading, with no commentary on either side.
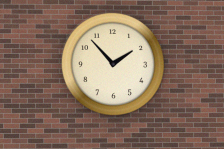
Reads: 1:53
